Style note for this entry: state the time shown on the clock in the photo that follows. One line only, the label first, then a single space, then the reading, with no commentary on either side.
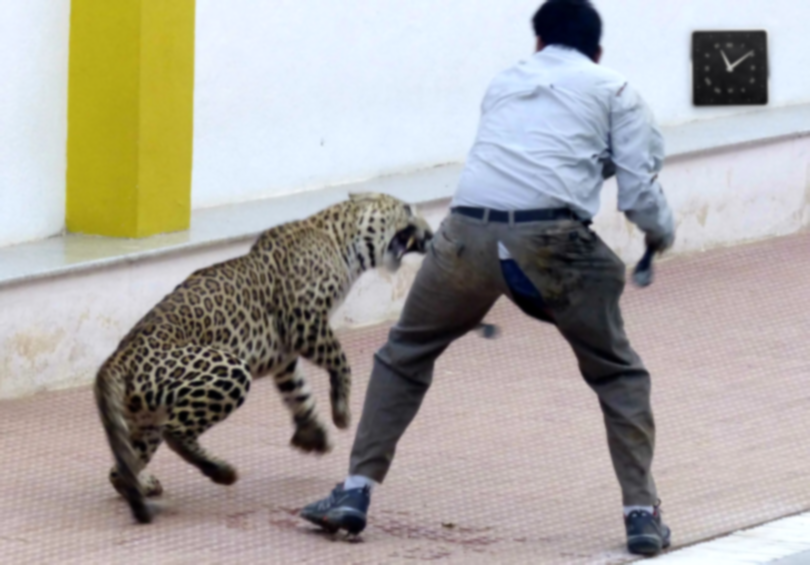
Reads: 11:09
